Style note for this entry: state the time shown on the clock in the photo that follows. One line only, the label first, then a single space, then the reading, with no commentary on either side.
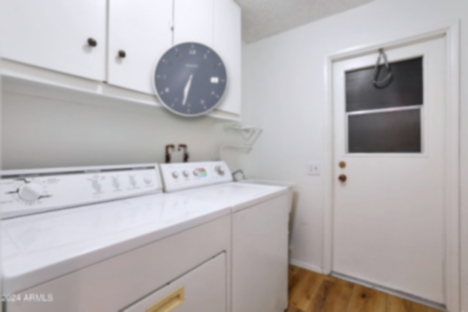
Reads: 6:32
